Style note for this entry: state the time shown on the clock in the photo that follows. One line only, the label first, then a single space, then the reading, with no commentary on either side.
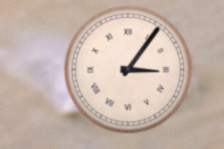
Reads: 3:06
